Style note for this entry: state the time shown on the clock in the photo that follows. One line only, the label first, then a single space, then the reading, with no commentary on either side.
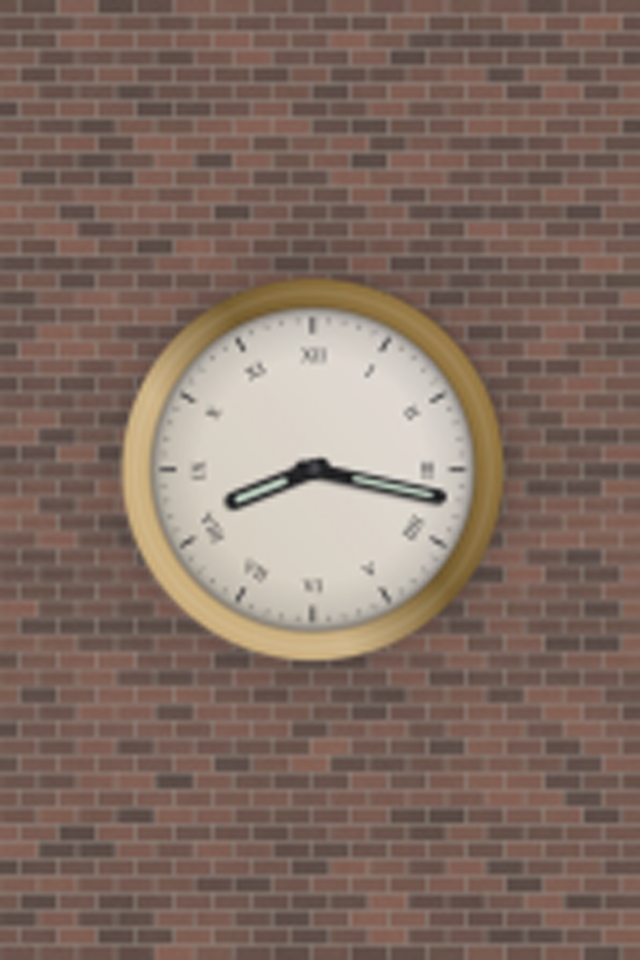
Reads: 8:17
